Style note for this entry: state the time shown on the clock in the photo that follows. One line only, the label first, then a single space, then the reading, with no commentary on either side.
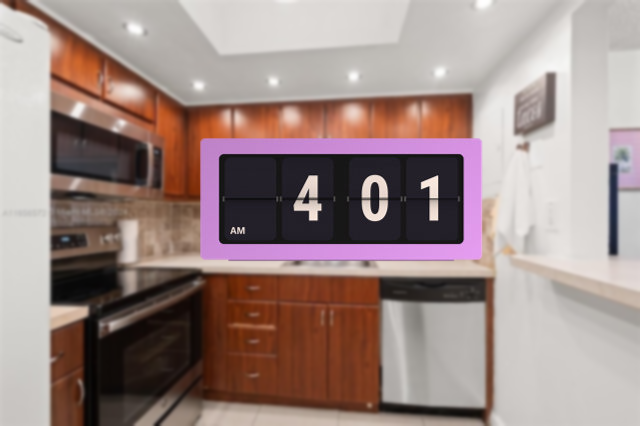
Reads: 4:01
